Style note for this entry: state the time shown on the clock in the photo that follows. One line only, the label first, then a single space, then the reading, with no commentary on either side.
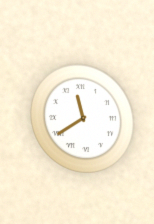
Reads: 11:40
